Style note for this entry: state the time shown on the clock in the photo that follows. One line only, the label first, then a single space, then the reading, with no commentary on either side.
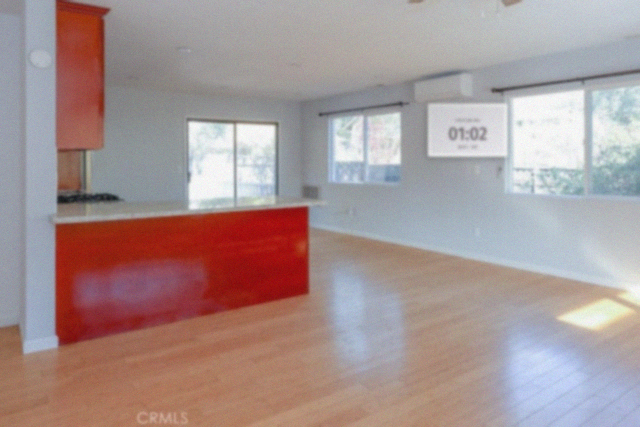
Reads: 1:02
